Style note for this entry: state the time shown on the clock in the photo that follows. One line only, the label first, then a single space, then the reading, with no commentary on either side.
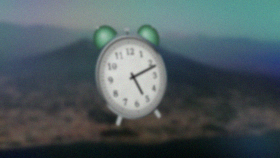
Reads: 5:12
